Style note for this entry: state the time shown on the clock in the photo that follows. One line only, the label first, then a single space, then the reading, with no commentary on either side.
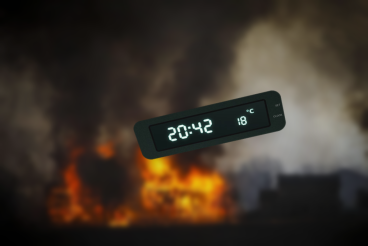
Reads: 20:42
